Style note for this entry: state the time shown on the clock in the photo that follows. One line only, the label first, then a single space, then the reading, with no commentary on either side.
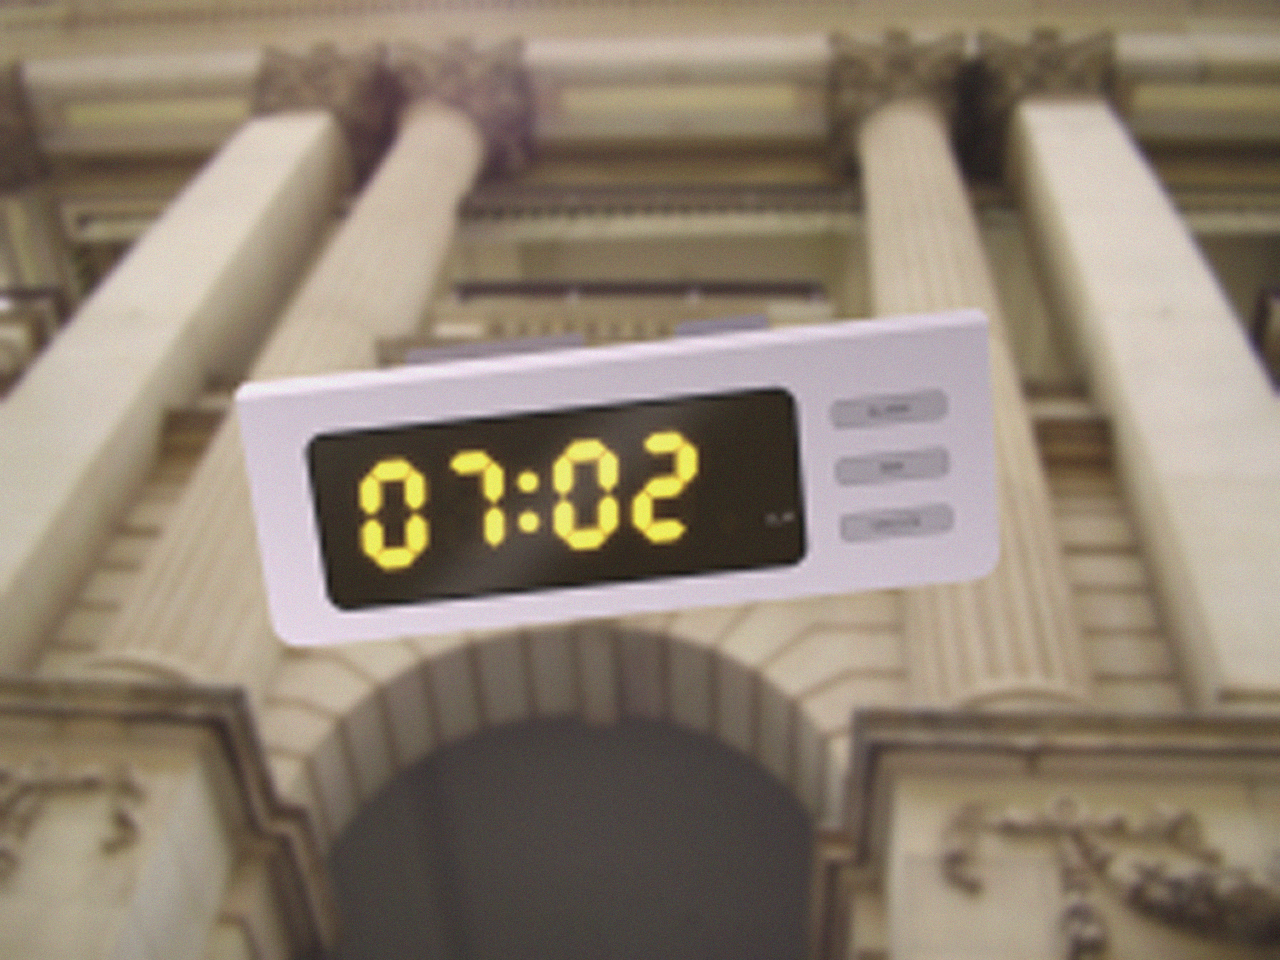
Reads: 7:02
